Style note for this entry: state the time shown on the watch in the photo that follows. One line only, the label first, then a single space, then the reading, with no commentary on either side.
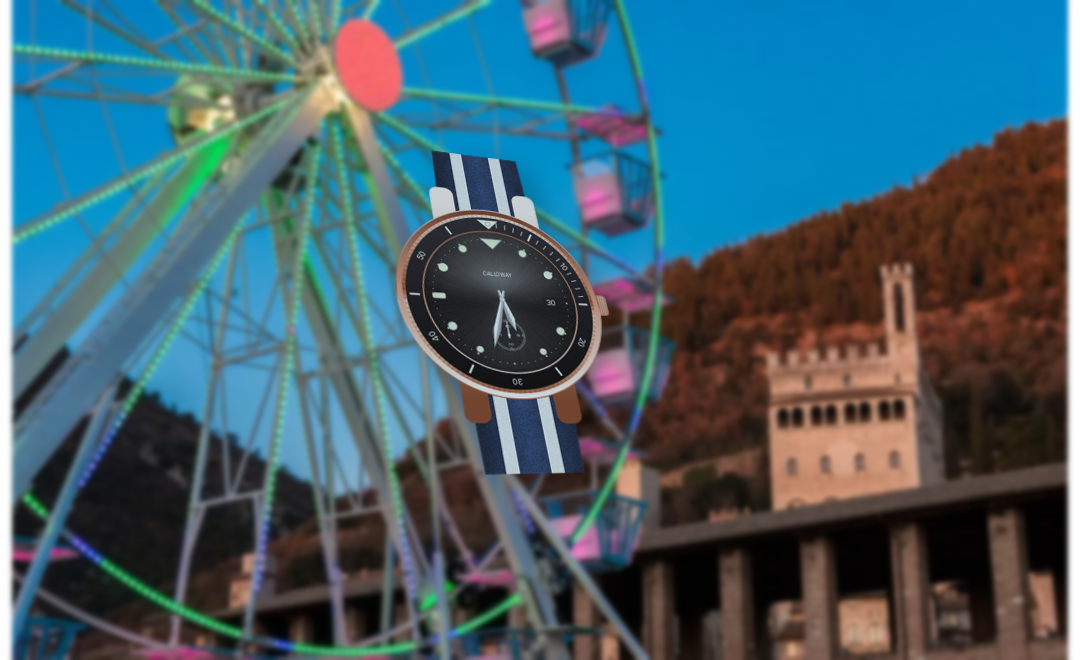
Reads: 5:33
